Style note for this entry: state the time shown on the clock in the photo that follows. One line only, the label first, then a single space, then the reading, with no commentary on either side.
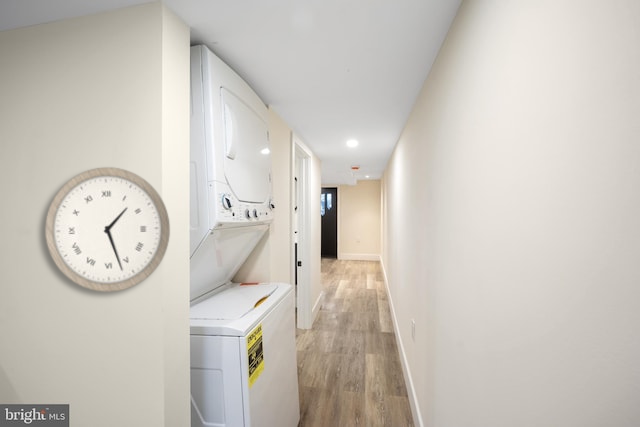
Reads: 1:27
